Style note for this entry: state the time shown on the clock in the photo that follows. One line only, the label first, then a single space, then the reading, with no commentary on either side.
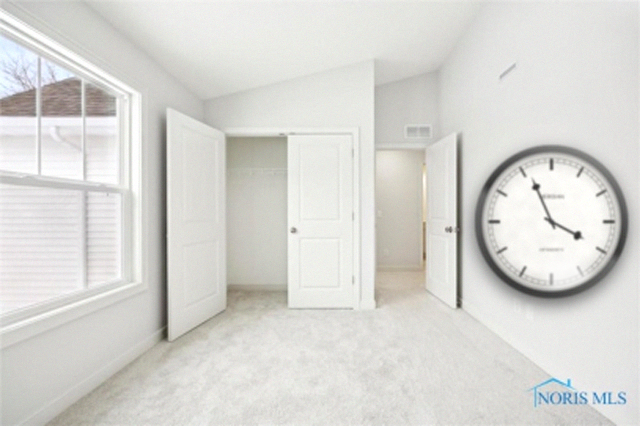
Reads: 3:56
